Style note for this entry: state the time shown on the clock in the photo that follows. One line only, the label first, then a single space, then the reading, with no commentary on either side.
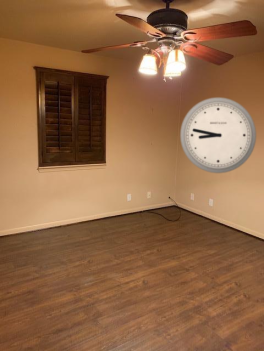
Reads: 8:47
